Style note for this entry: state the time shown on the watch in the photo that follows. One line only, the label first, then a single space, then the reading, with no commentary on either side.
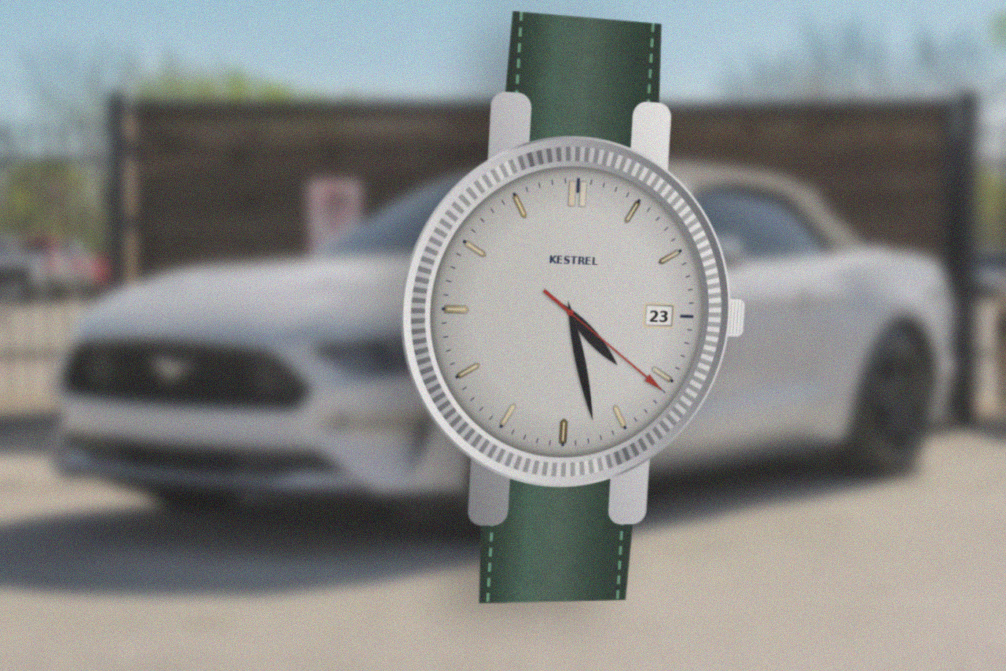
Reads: 4:27:21
